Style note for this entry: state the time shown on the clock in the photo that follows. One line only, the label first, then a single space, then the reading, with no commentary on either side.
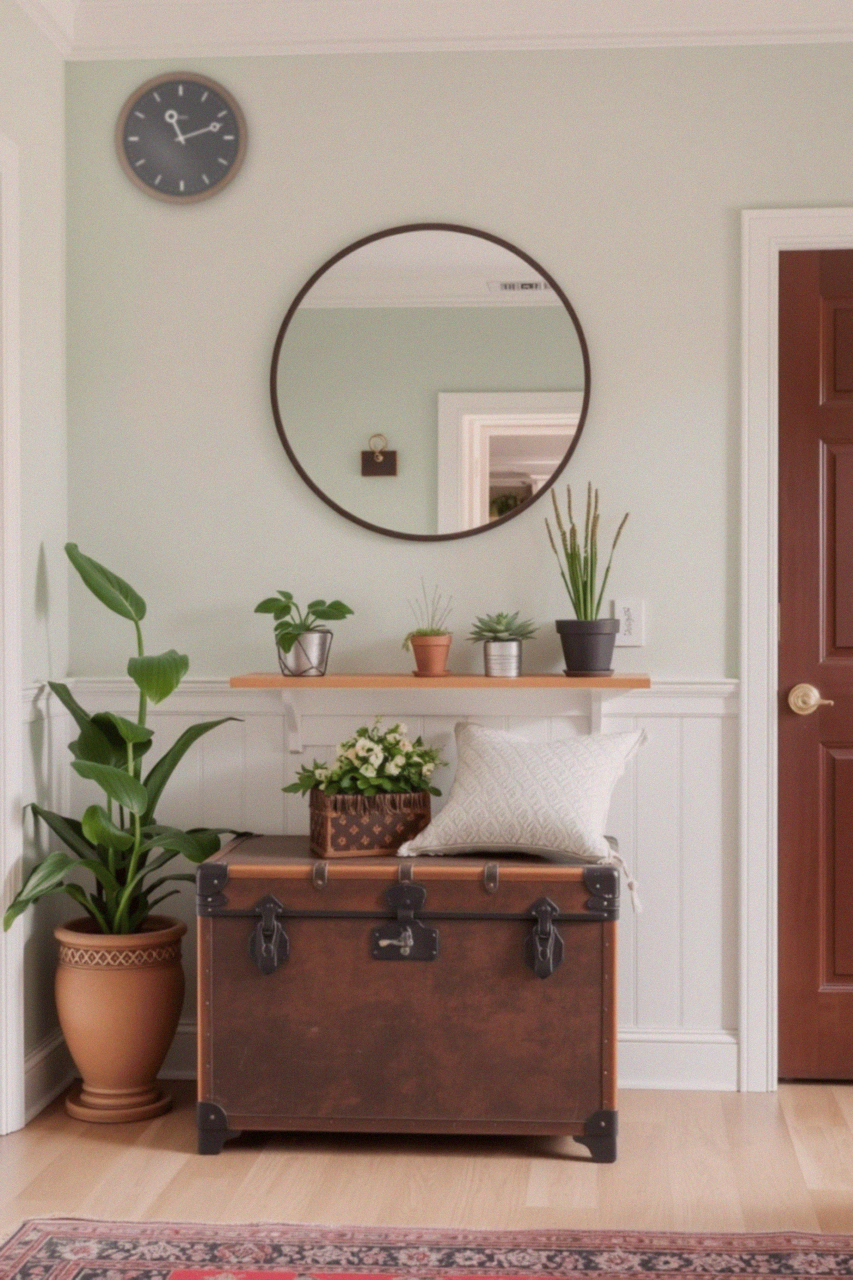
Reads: 11:12
